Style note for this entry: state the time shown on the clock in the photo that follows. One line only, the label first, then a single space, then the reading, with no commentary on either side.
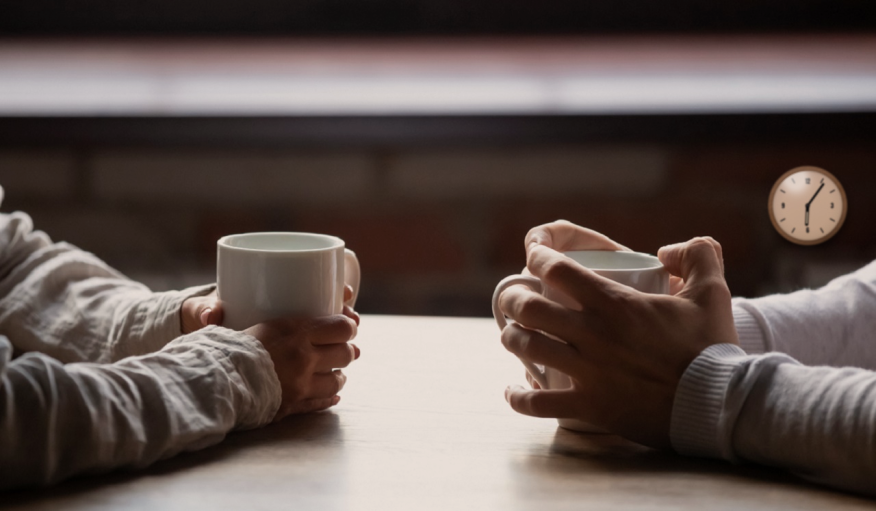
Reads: 6:06
